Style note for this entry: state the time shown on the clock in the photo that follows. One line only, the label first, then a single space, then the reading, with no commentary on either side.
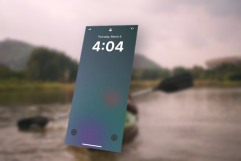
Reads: 4:04
